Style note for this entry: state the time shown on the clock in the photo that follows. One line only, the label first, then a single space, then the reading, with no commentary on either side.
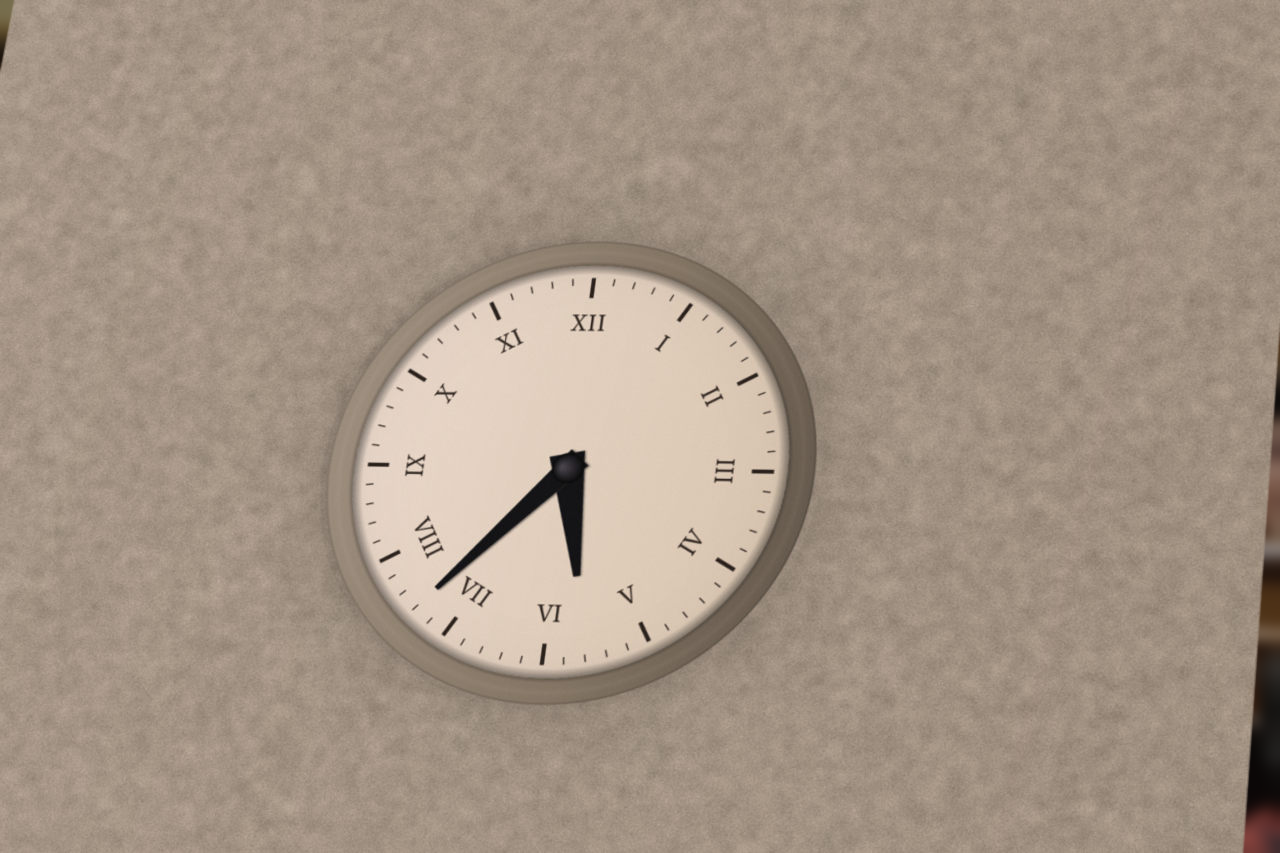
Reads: 5:37
